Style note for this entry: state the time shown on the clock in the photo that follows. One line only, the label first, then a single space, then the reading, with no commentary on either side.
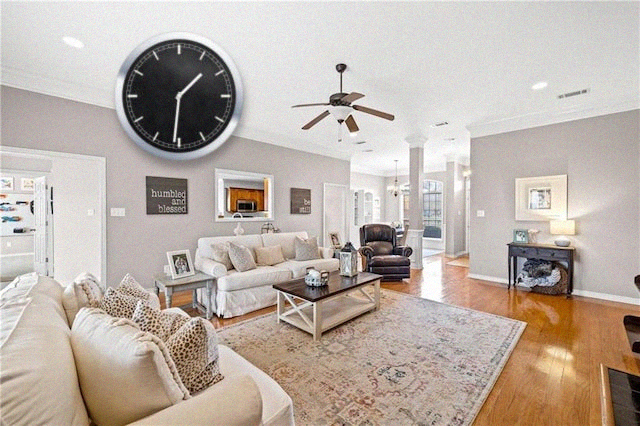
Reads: 1:31
